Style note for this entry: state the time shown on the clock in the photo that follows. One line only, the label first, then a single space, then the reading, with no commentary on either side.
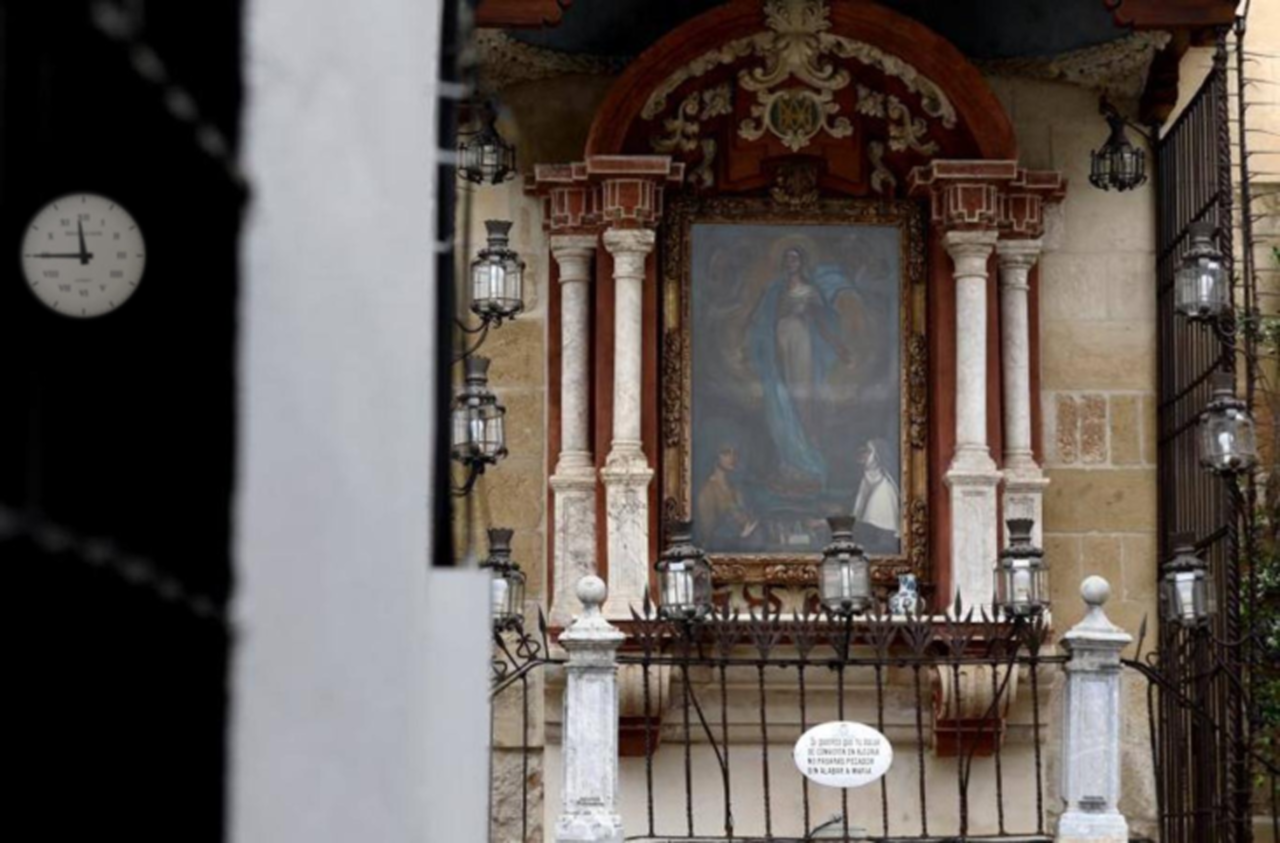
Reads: 11:45
